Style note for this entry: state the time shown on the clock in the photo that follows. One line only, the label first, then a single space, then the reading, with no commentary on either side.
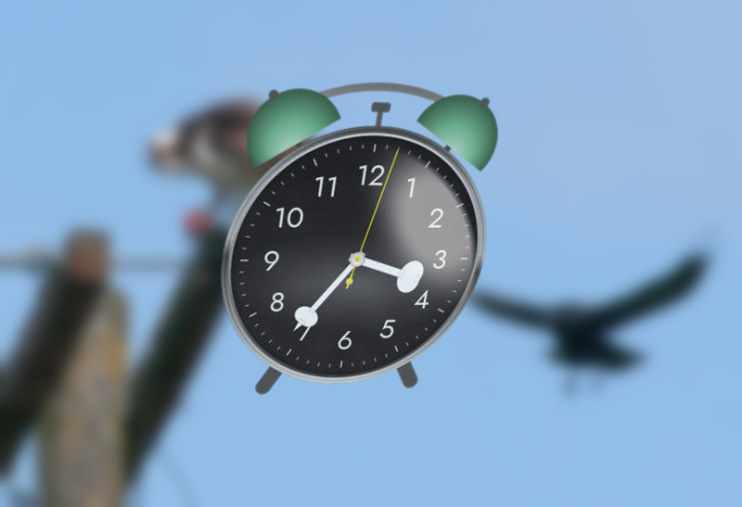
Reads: 3:36:02
